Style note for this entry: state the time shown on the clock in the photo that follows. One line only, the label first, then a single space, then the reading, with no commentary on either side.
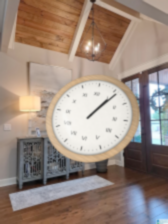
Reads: 1:06
